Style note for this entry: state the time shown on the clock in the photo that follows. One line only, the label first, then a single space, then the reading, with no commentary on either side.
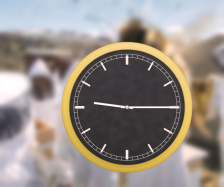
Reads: 9:15
